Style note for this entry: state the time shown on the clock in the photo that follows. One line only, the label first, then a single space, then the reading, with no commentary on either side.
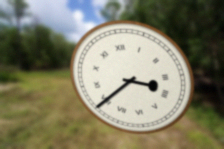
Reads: 3:40
